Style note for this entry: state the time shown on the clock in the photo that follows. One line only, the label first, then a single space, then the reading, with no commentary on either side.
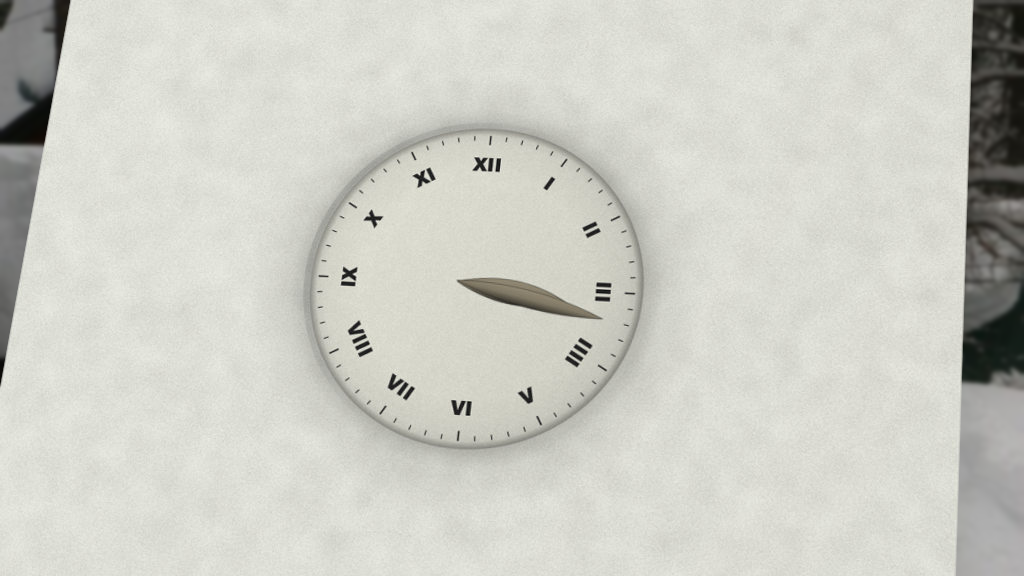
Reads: 3:17
